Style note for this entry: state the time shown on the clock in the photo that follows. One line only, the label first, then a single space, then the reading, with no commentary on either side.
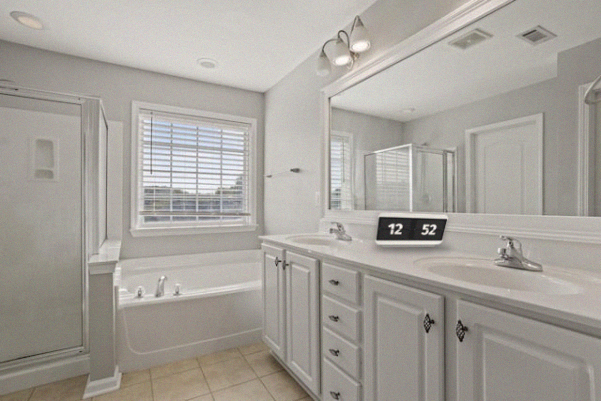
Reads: 12:52
